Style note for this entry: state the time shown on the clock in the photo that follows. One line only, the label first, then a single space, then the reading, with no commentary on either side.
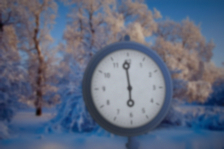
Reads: 5:59
